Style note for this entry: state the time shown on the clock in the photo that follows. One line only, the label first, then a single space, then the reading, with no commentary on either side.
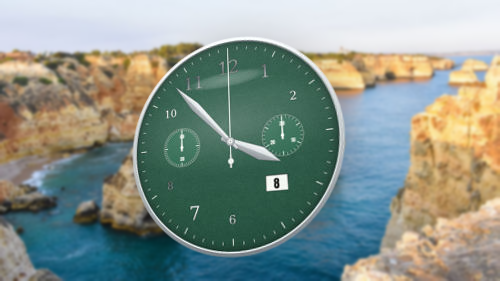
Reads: 3:53
